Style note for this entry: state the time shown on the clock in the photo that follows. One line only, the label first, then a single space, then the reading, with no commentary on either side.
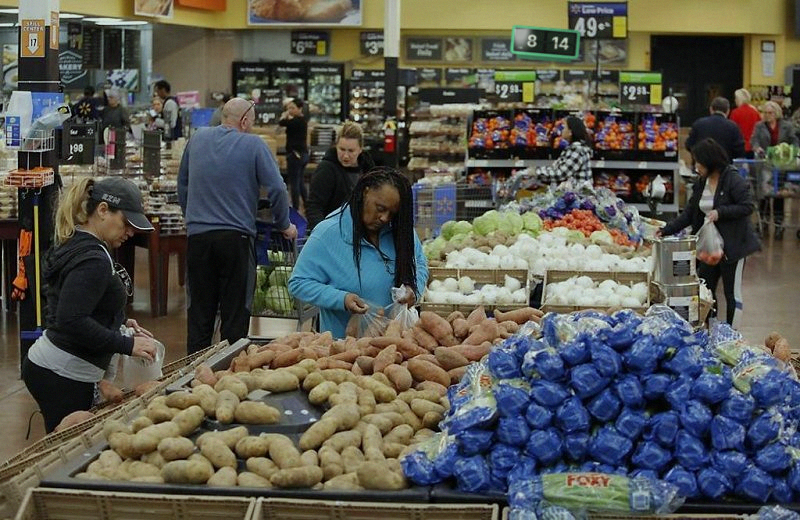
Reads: 8:14
